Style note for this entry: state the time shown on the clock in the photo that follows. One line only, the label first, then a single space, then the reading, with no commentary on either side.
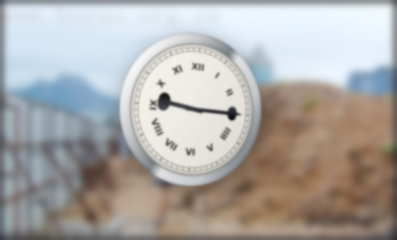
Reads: 9:15
